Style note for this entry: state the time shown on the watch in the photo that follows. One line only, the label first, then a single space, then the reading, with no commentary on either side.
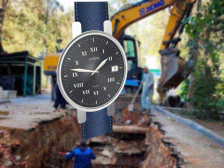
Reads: 1:47
